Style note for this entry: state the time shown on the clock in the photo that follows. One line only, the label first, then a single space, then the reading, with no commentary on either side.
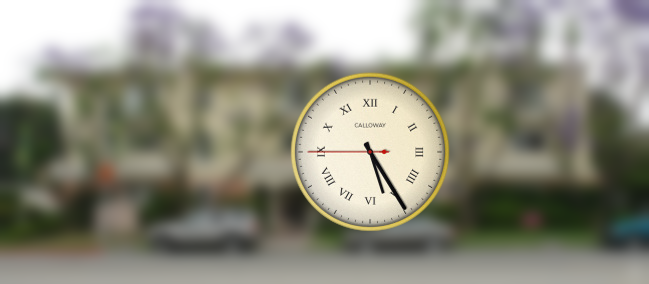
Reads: 5:24:45
